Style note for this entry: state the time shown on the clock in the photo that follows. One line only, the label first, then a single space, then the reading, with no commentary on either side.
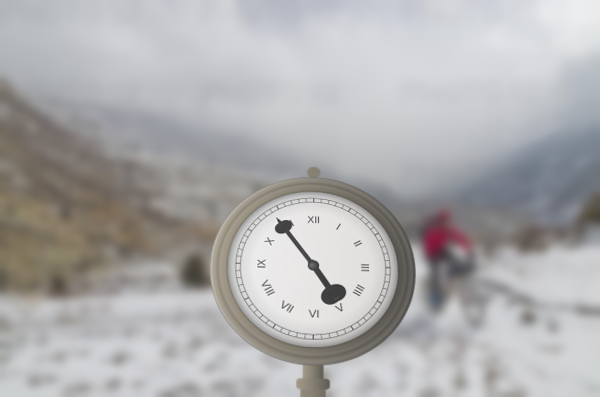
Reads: 4:54
